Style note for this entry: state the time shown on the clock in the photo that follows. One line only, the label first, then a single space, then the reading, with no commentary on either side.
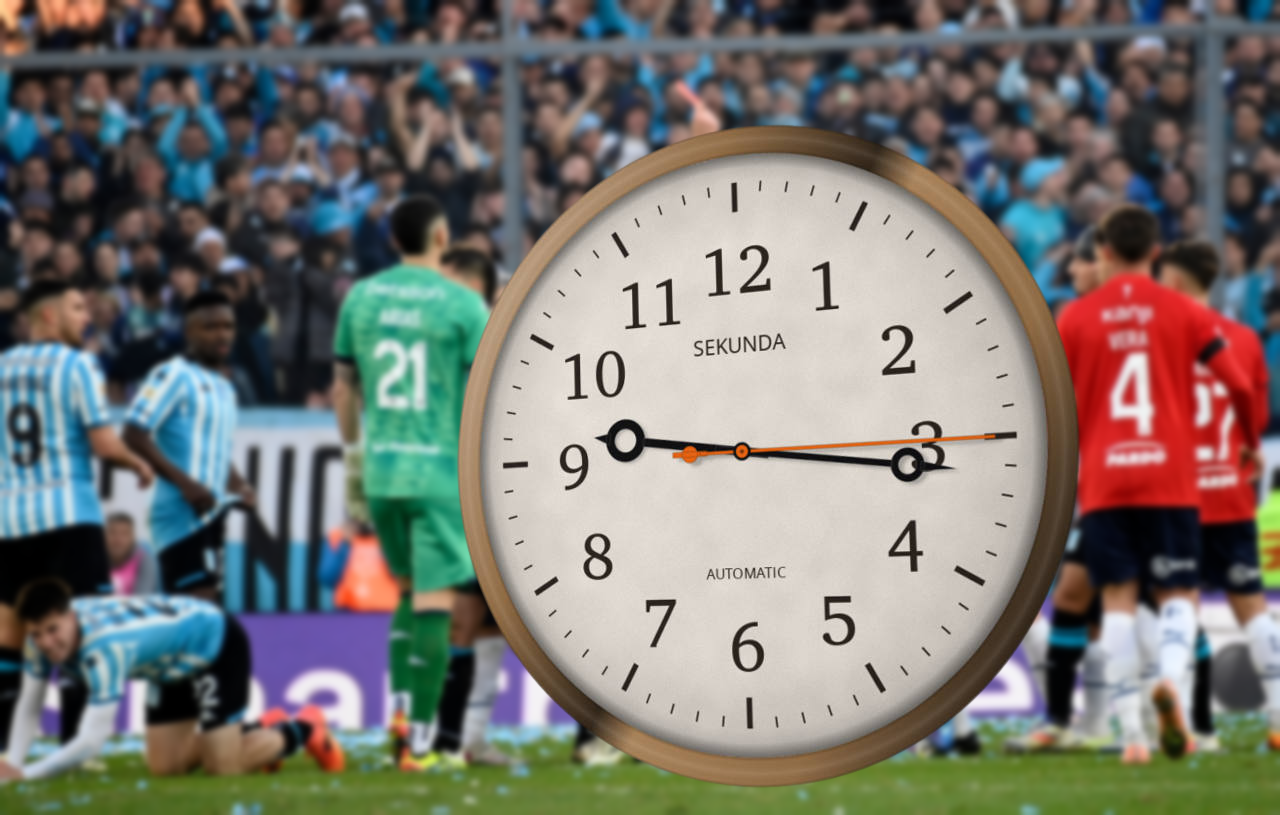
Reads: 9:16:15
